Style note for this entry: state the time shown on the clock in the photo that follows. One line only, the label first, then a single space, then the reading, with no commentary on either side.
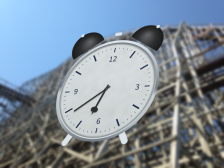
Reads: 6:39
